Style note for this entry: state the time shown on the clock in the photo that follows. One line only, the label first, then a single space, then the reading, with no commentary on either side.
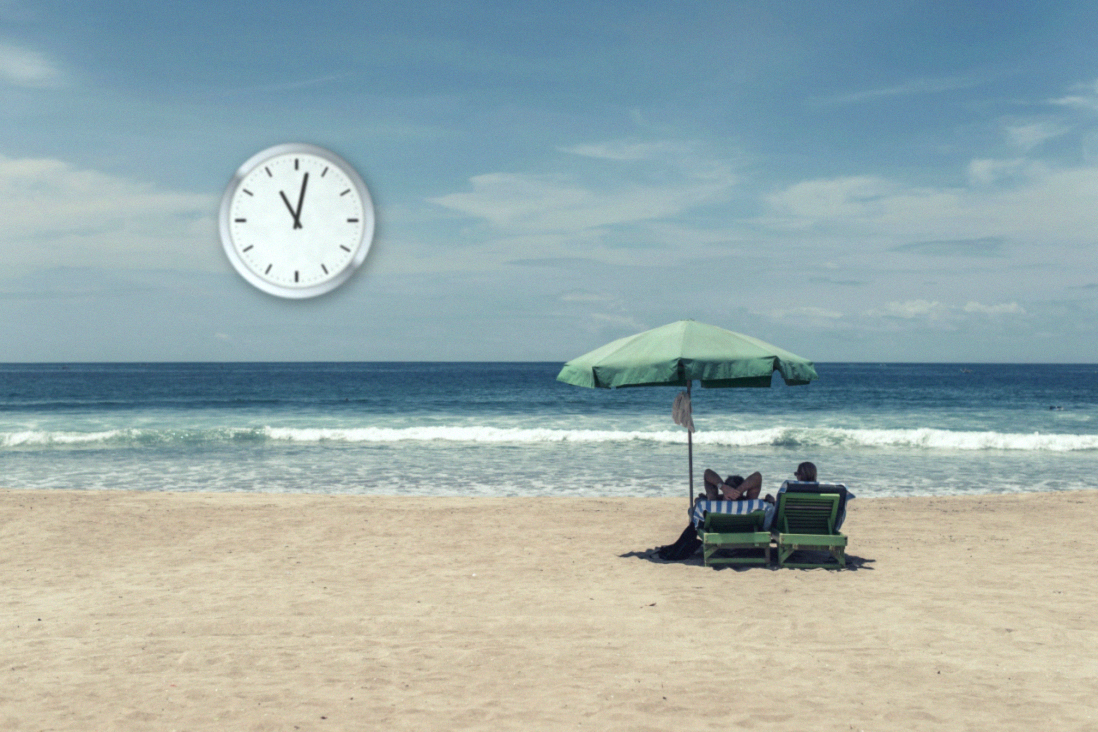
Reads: 11:02
